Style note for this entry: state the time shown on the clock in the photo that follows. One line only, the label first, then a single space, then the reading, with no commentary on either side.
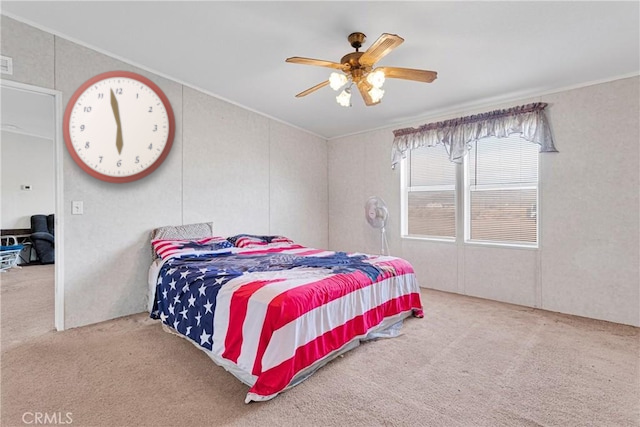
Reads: 5:58
